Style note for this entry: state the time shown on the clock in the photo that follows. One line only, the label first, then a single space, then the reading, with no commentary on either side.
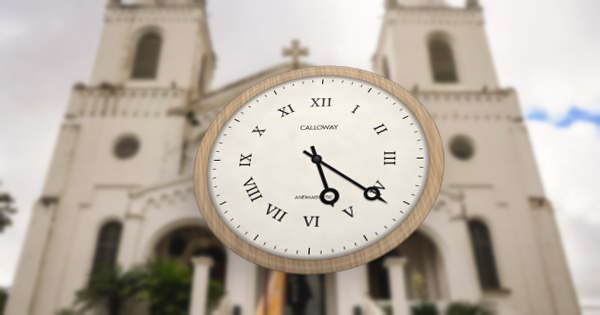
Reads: 5:21
